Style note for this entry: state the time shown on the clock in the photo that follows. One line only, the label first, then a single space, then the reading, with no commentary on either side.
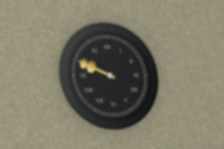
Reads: 9:49
